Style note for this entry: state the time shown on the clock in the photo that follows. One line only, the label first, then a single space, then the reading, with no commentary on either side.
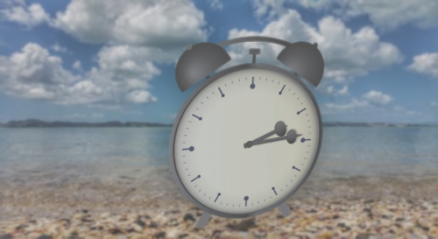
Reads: 2:14
